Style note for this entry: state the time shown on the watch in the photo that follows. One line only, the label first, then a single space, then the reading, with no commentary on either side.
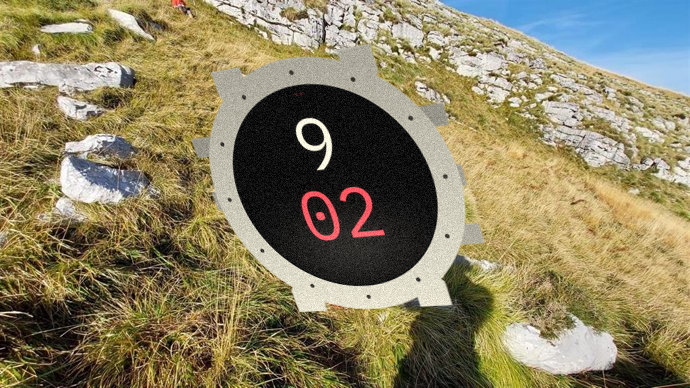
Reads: 9:02
